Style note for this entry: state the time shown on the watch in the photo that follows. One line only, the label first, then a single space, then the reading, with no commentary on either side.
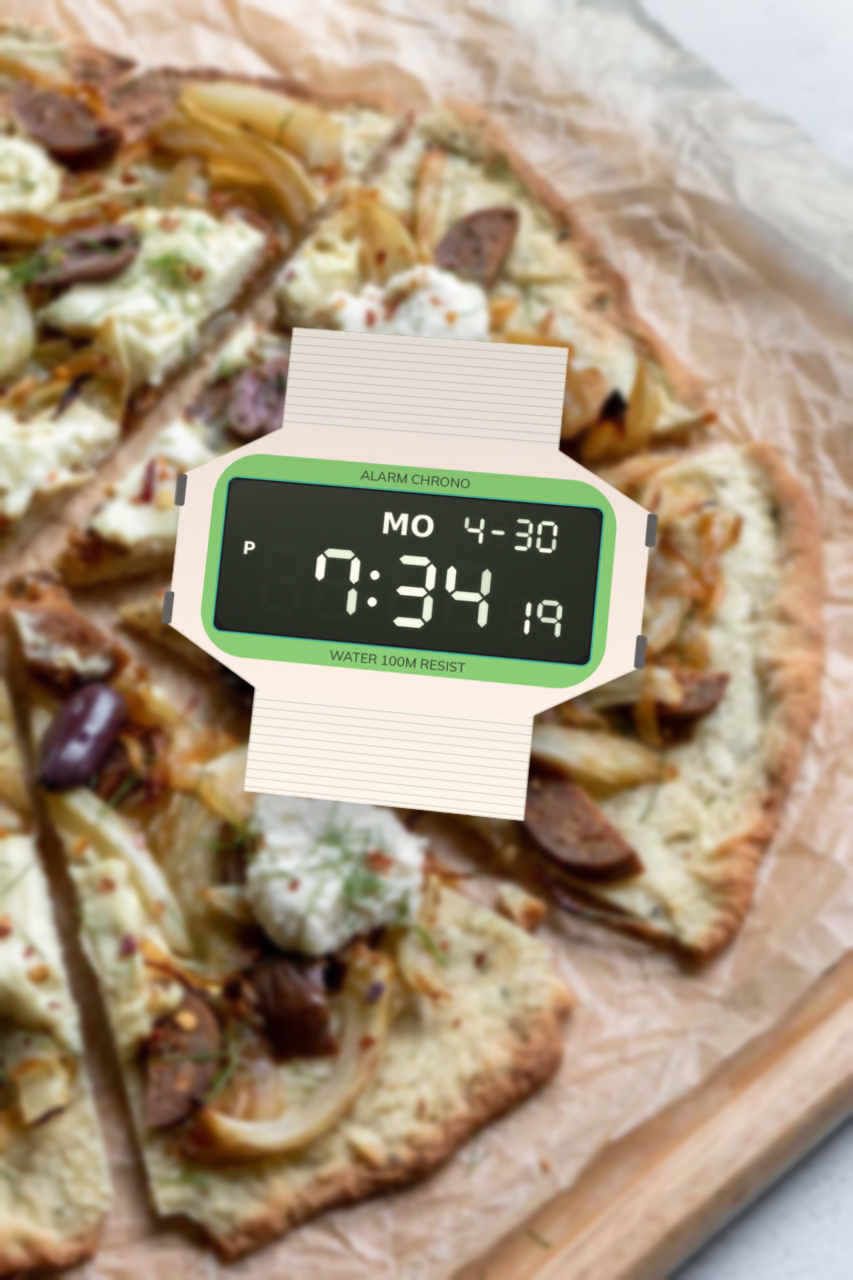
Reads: 7:34:19
